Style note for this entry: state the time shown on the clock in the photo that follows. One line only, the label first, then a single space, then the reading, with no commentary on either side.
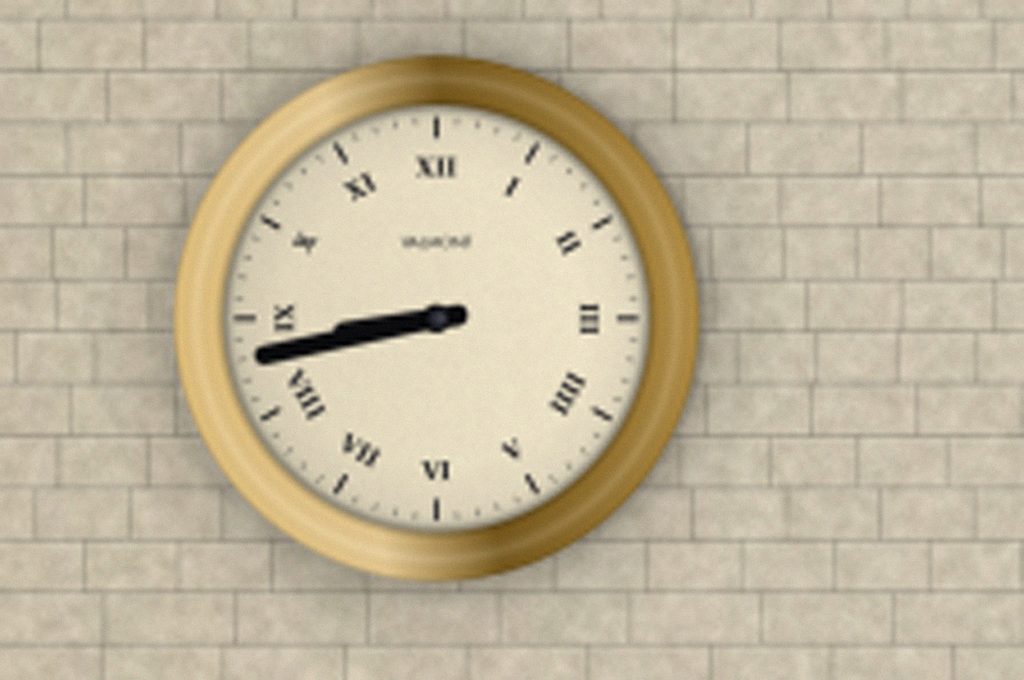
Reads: 8:43
